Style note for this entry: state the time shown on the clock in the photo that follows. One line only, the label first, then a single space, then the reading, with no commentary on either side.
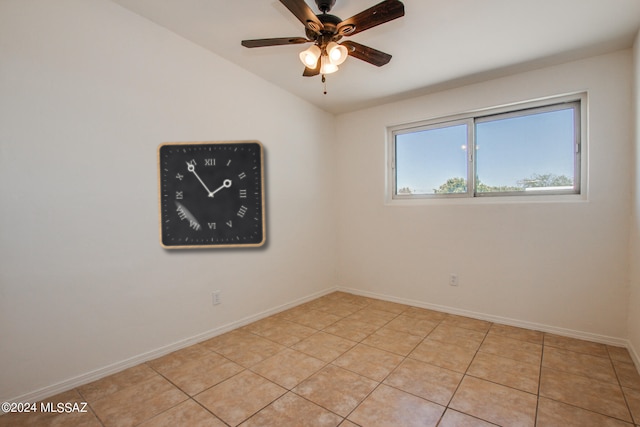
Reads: 1:54
